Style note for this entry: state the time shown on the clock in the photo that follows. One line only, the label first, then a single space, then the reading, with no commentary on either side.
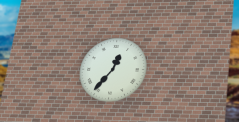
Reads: 12:36
